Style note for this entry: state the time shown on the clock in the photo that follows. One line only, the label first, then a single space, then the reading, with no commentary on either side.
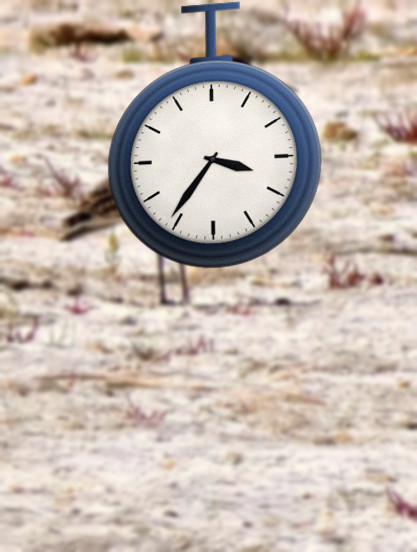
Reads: 3:36
